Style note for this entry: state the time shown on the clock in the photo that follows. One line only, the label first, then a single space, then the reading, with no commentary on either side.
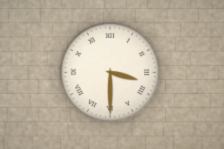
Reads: 3:30
